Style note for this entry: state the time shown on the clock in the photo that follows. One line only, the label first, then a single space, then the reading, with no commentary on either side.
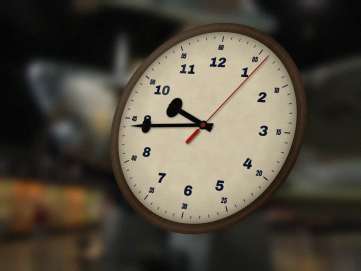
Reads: 9:44:06
